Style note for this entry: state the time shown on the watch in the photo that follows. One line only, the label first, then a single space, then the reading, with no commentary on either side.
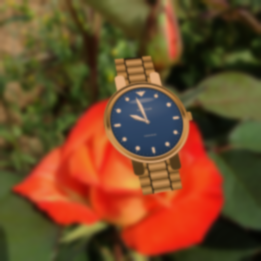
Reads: 9:58
